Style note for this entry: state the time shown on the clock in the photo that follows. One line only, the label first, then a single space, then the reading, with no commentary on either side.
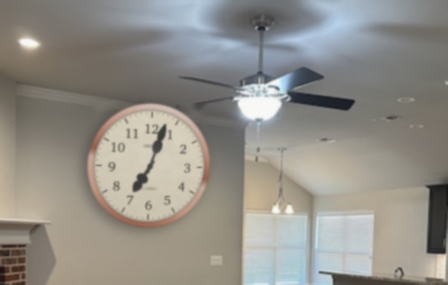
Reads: 7:03
